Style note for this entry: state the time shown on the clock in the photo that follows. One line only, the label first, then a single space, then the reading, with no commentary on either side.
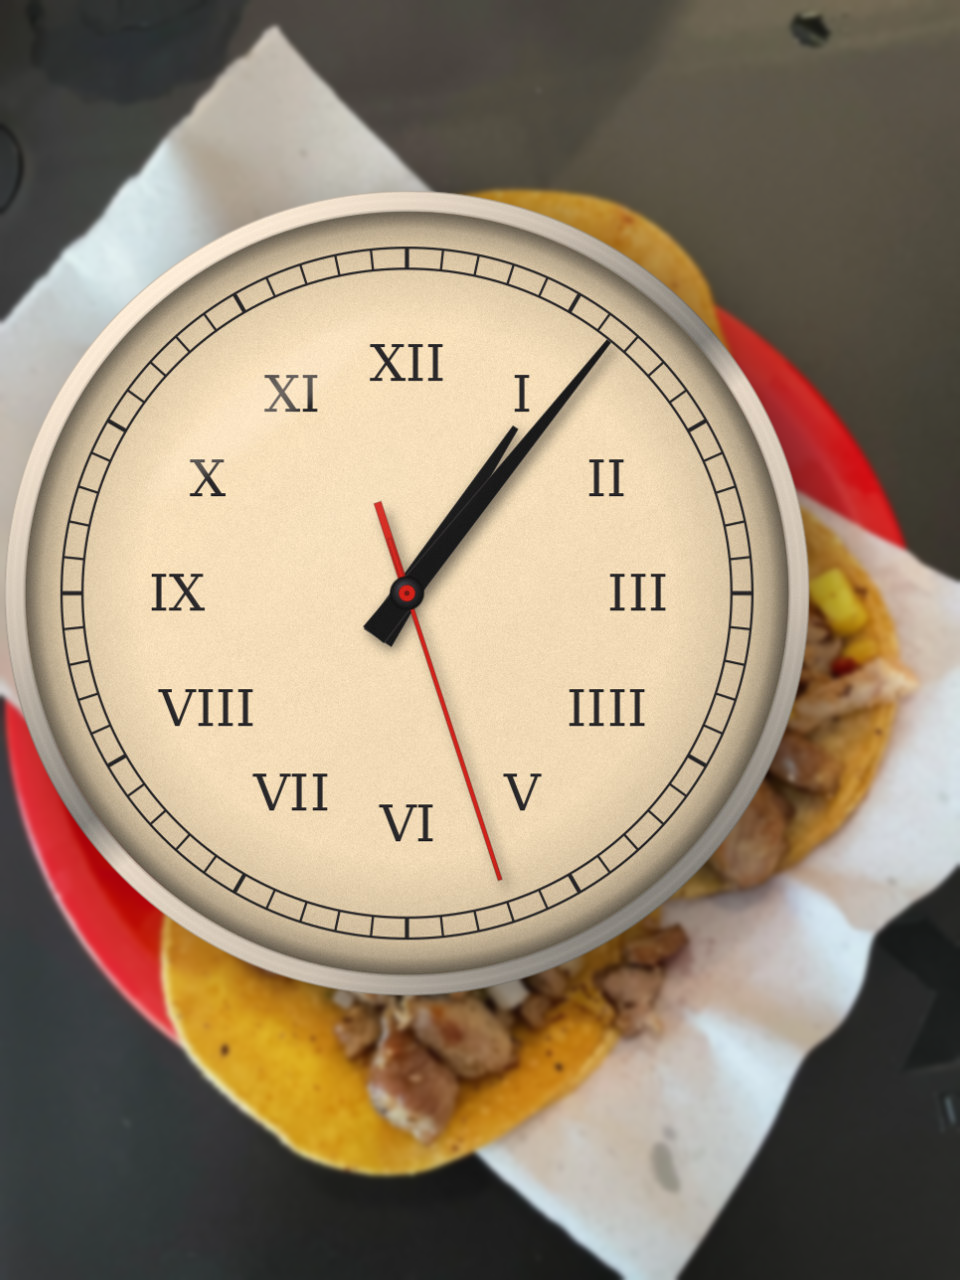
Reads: 1:06:27
